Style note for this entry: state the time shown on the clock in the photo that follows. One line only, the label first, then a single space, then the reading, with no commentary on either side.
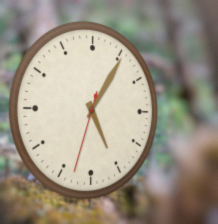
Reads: 5:05:33
